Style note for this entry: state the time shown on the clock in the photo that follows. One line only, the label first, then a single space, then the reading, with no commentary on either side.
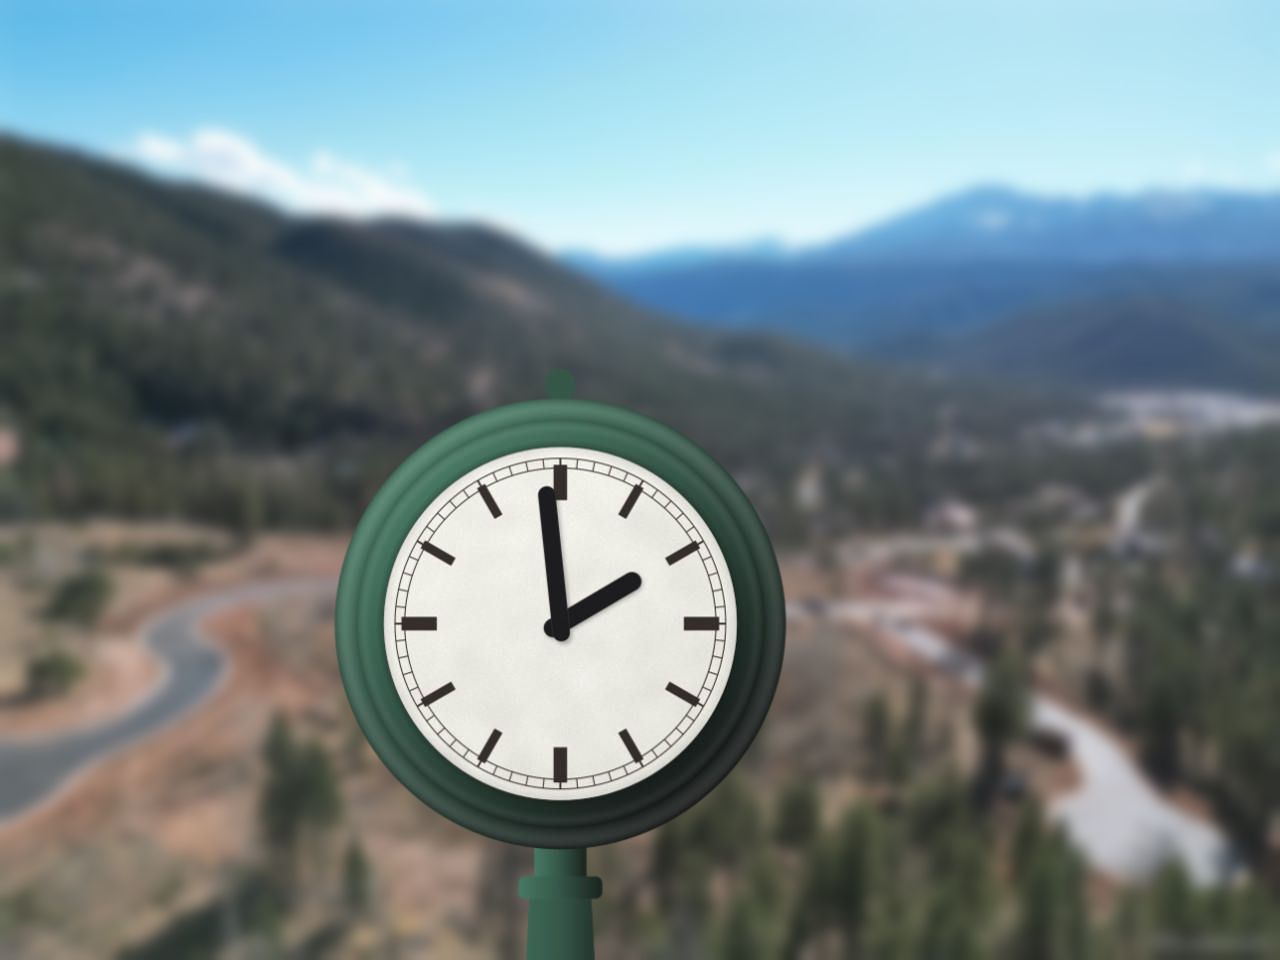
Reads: 1:59
